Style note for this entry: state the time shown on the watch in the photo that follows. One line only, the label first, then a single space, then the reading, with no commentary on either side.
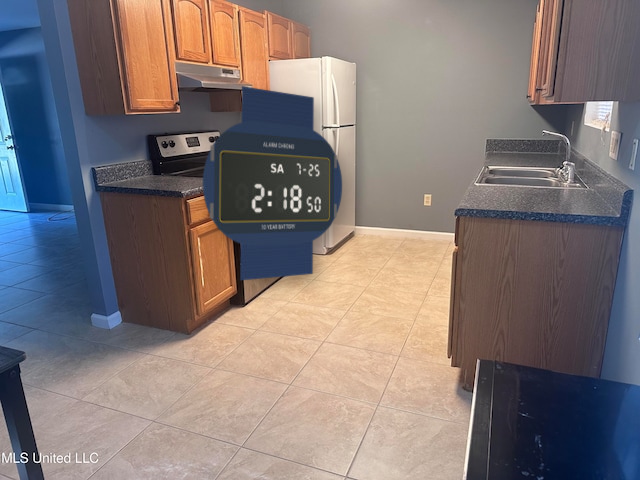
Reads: 2:18:50
